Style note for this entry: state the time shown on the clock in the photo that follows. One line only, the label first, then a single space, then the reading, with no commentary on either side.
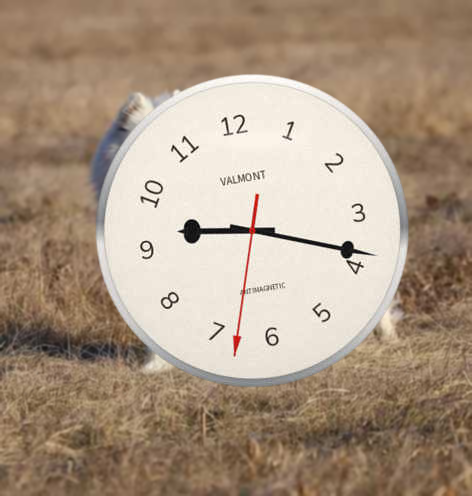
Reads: 9:18:33
